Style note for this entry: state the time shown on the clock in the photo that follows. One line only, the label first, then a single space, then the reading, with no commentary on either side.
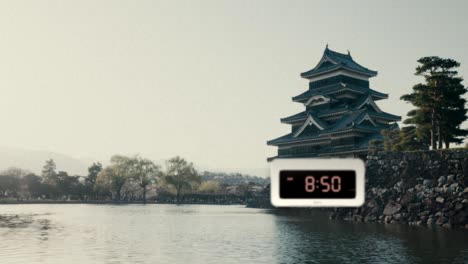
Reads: 8:50
